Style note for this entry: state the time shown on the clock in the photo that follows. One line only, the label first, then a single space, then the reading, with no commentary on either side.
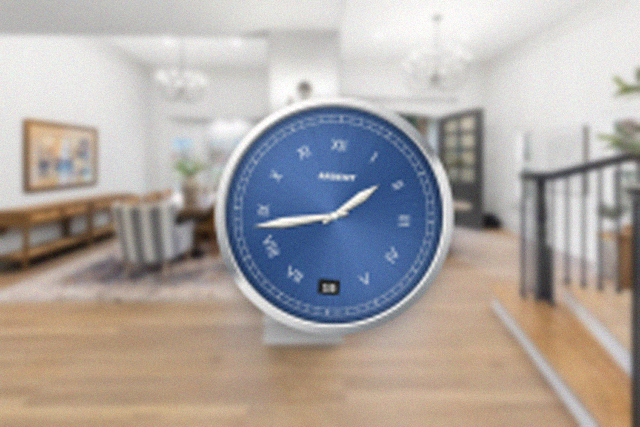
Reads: 1:43
